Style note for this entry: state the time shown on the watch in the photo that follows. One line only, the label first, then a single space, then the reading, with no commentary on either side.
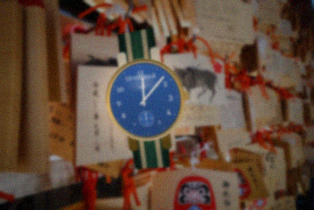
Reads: 12:08
